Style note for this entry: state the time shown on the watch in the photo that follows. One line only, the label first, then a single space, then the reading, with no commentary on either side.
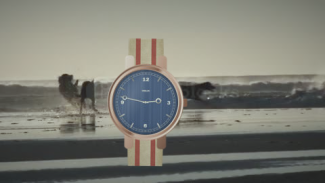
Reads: 2:47
